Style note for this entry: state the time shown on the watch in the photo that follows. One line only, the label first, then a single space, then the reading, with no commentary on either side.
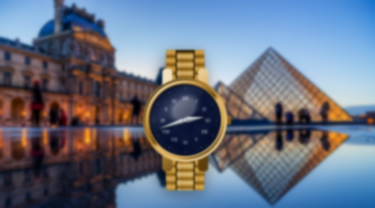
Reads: 2:42
